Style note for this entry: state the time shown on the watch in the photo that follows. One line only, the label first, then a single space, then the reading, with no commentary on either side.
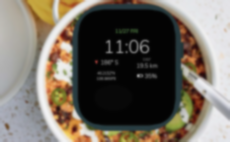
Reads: 11:06
